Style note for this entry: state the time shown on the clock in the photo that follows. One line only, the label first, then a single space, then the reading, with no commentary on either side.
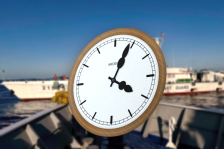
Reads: 4:04
